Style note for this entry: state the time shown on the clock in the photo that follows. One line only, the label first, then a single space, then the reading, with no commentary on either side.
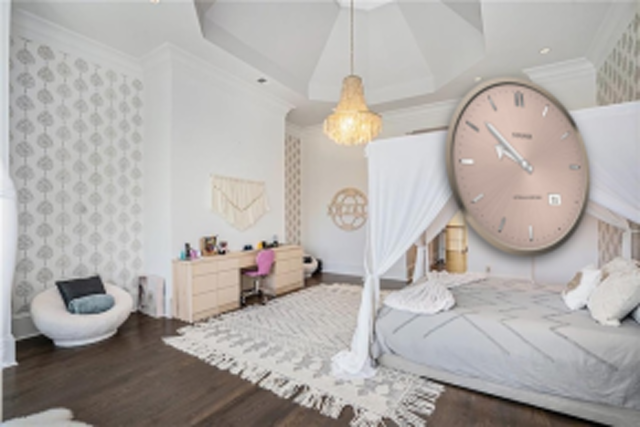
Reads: 9:52
